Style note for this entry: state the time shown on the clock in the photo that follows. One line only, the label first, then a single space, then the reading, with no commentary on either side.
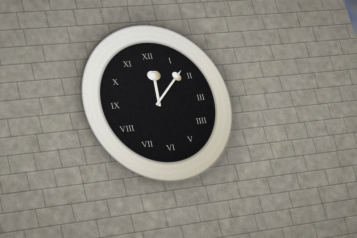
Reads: 12:08
